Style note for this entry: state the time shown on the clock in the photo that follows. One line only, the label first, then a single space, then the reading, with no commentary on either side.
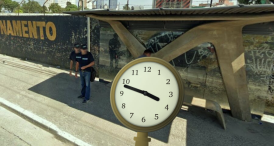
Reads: 3:48
